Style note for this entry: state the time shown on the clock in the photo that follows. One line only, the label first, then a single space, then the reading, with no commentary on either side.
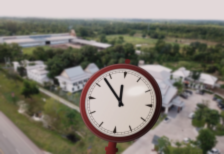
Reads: 11:53
